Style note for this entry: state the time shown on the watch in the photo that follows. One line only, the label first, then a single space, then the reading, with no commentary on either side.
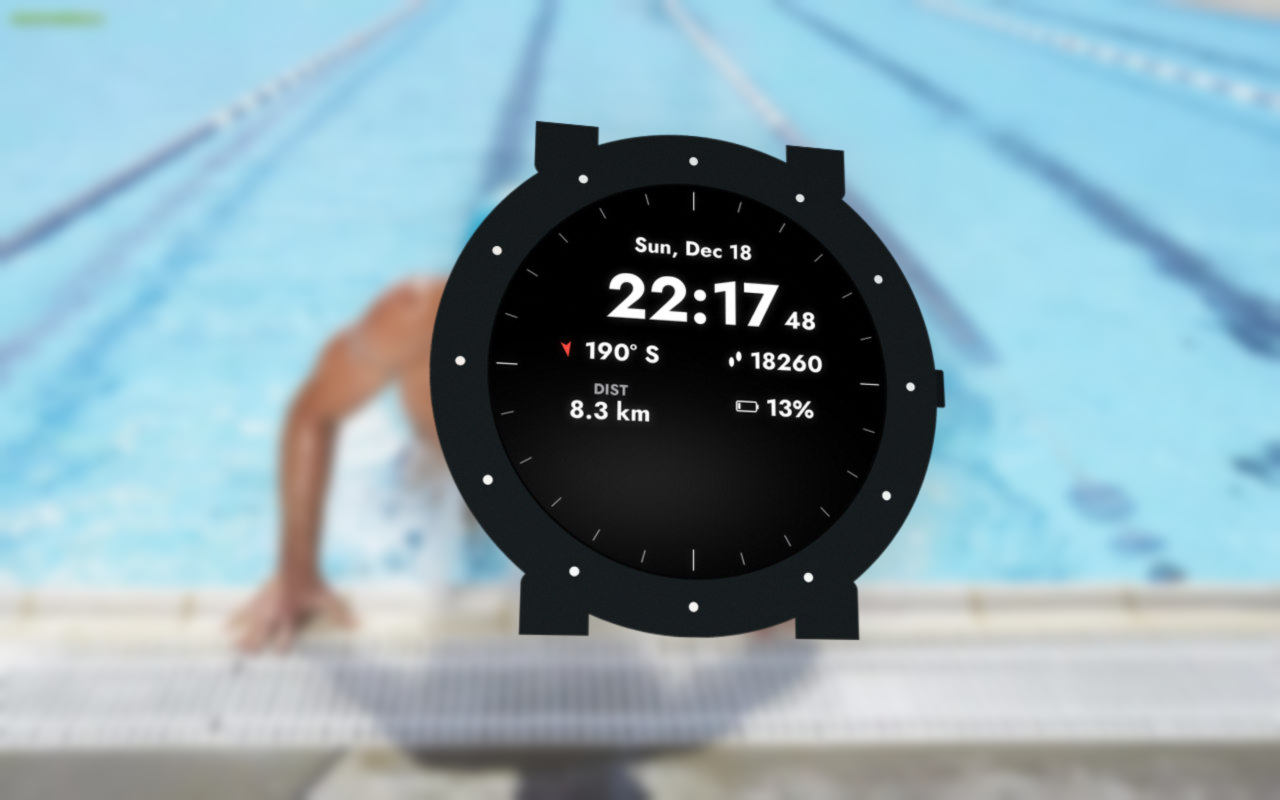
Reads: 22:17:48
